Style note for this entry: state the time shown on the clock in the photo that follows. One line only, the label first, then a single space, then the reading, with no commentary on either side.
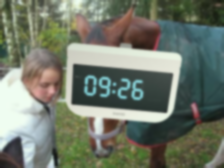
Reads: 9:26
